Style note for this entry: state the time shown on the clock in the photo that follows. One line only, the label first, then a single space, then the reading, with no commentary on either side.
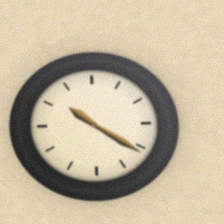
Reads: 10:21
